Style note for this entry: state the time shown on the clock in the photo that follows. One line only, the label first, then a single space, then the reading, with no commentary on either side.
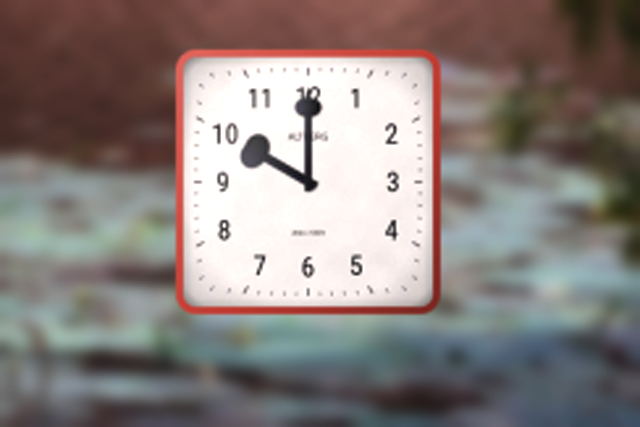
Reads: 10:00
